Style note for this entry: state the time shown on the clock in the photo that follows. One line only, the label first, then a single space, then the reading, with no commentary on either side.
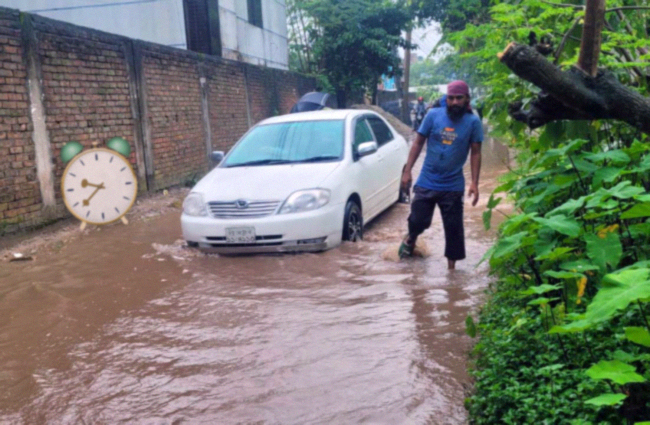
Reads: 9:38
